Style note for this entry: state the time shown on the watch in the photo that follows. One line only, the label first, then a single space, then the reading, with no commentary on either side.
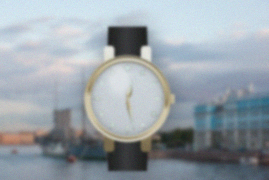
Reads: 12:28
